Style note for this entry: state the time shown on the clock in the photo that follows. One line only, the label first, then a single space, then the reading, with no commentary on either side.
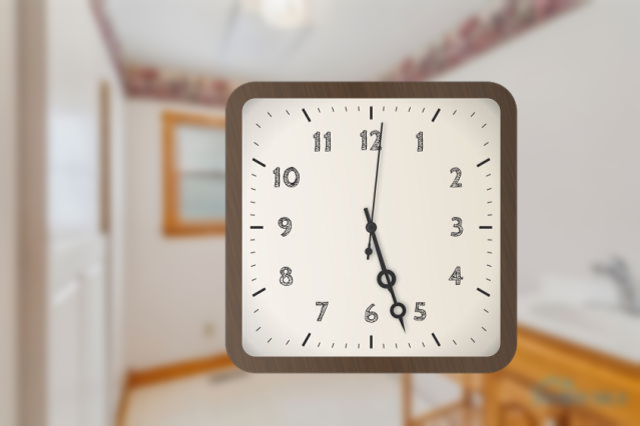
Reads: 5:27:01
